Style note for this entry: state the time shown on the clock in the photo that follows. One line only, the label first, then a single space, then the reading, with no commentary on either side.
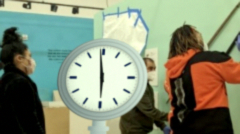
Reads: 5:59
